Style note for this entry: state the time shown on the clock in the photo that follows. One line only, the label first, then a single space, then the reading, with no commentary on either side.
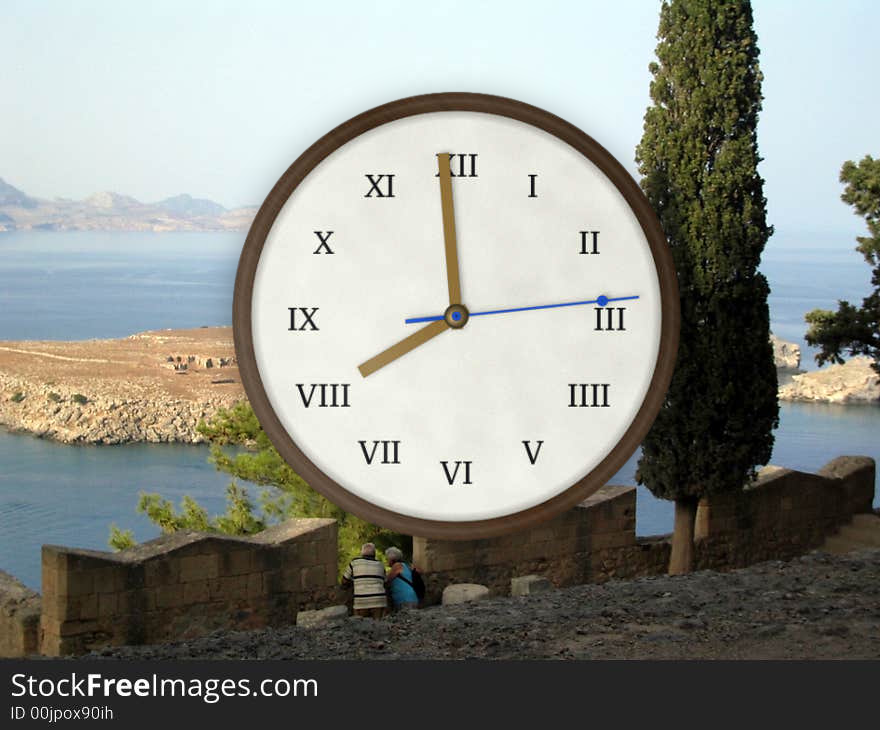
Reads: 7:59:14
